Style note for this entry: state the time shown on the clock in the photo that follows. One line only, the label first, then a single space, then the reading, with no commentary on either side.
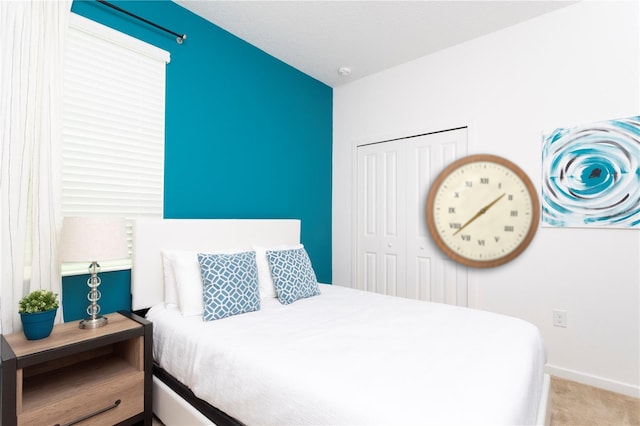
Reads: 1:38
